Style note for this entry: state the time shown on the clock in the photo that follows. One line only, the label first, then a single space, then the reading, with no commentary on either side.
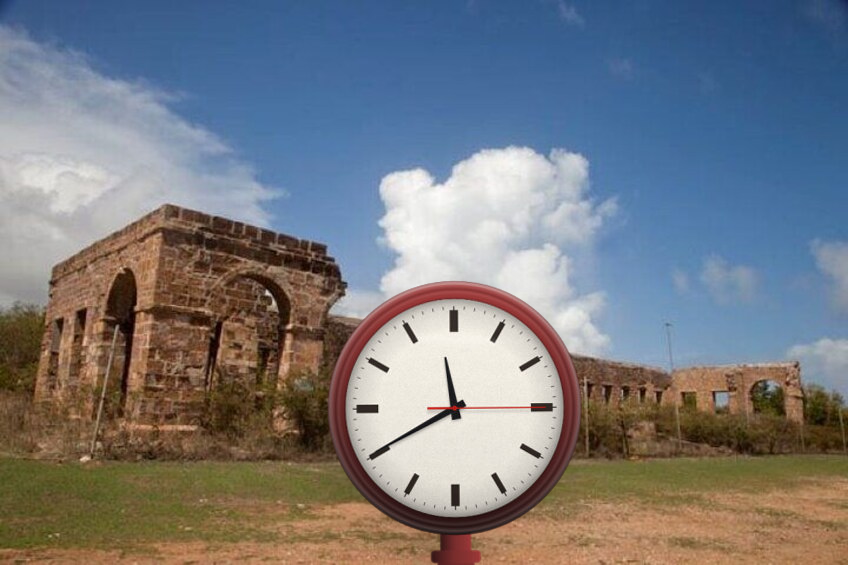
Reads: 11:40:15
